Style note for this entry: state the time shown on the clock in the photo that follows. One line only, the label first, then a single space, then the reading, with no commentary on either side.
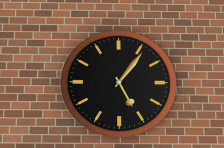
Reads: 5:06
